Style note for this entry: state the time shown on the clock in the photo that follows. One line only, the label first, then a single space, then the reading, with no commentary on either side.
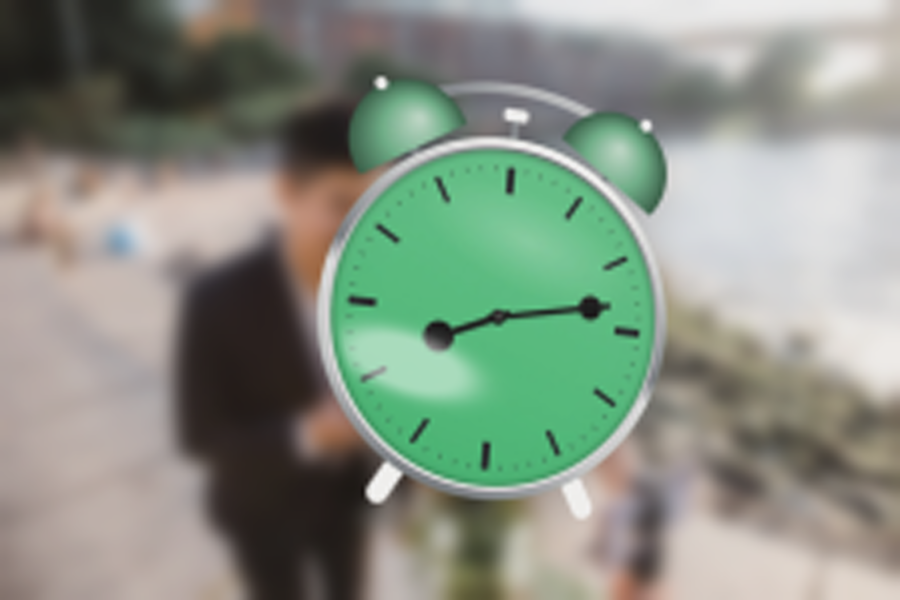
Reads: 8:13
